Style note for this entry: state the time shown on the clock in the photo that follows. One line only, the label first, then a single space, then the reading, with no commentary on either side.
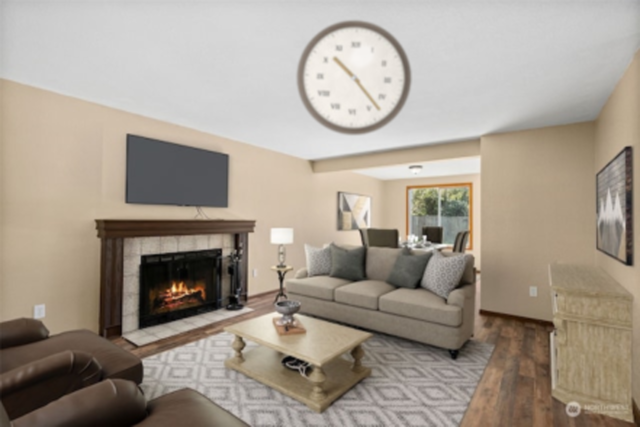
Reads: 10:23
